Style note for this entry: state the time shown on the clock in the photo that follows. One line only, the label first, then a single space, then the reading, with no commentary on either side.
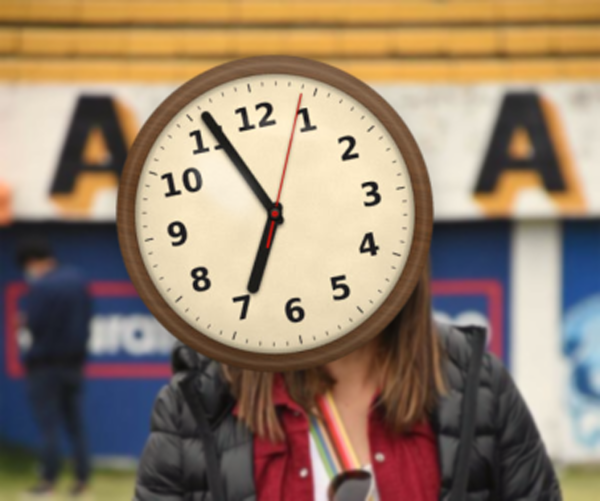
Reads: 6:56:04
